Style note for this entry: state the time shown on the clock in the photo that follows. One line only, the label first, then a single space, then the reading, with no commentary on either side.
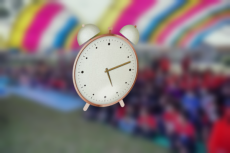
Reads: 5:12
